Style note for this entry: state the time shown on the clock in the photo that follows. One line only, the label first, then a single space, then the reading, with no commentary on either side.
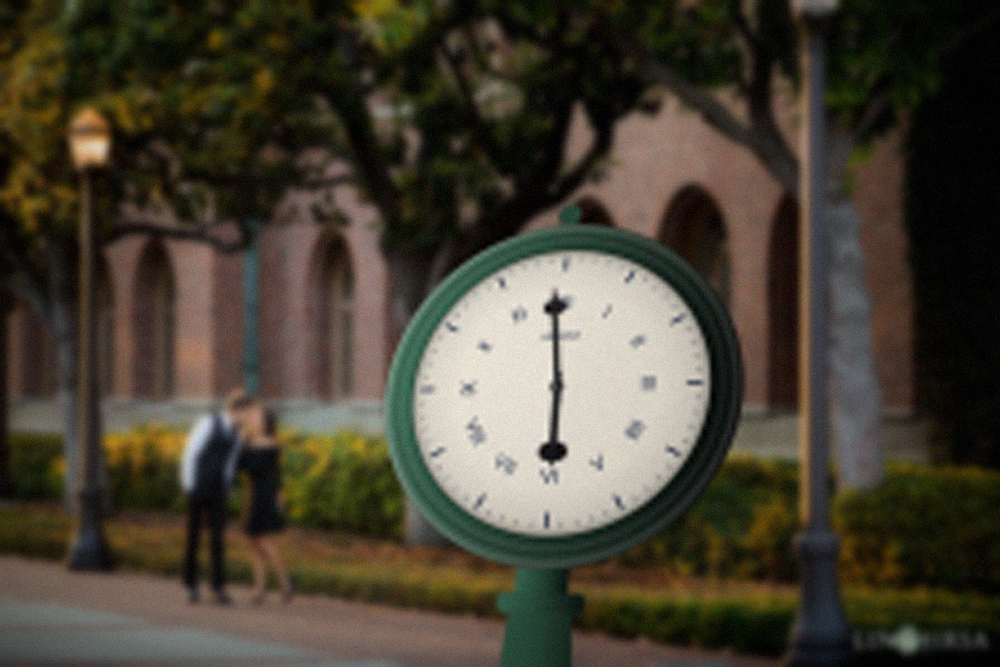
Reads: 5:59
